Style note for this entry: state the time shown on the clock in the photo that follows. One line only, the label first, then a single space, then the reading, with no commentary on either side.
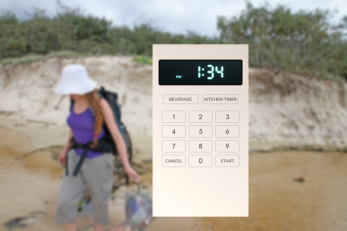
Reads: 1:34
